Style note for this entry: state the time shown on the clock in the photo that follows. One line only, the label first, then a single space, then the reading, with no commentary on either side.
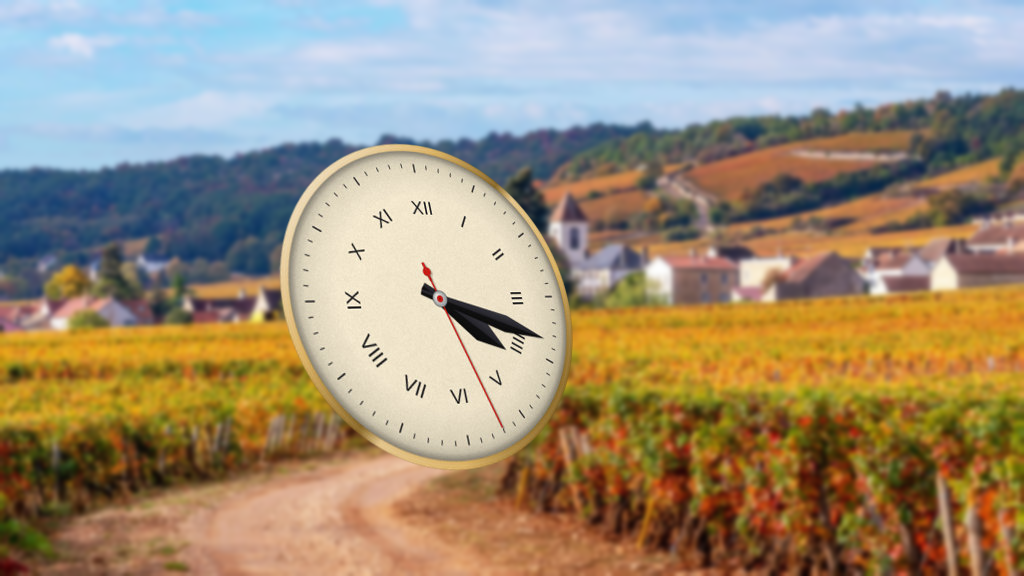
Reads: 4:18:27
